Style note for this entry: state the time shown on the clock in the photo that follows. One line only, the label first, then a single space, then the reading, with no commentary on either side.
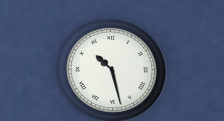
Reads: 10:28
